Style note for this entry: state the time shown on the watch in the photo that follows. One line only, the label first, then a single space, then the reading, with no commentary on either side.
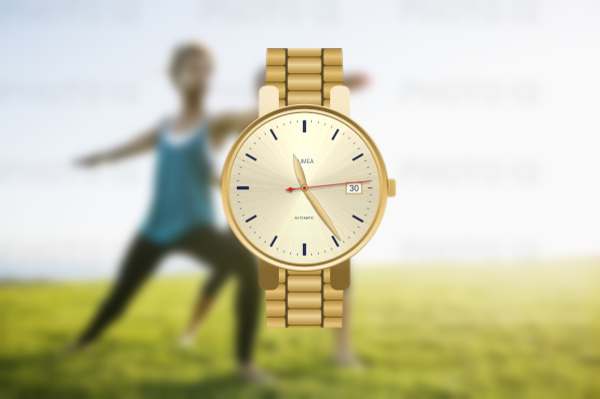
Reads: 11:24:14
